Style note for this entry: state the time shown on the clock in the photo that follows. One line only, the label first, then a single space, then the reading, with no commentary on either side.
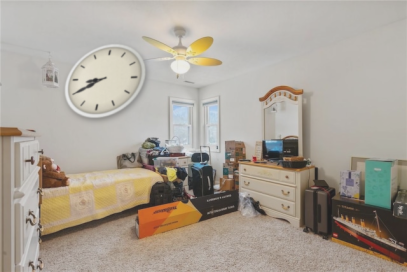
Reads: 8:40
